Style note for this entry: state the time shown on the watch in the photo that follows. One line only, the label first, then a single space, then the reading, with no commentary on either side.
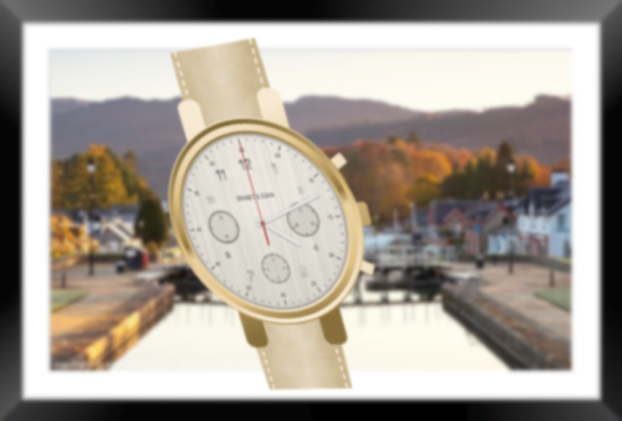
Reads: 4:12
